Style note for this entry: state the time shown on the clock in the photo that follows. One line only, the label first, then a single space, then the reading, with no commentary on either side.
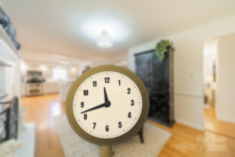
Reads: 11:42
